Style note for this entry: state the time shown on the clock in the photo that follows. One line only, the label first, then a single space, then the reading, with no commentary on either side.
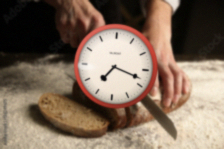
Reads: 7:18
